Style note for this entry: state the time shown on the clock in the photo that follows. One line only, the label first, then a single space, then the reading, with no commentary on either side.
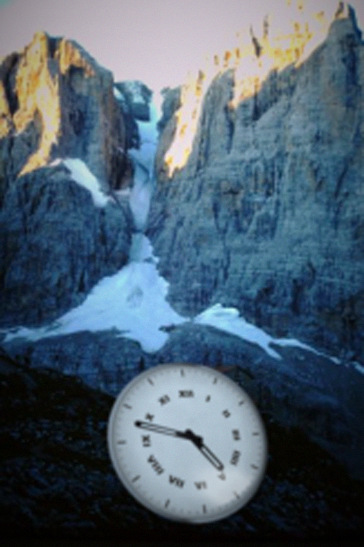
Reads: 4:48
